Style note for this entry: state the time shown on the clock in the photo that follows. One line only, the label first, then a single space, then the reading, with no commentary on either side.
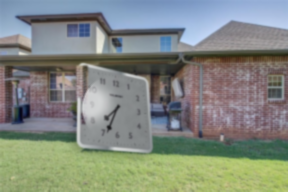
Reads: 7:34
